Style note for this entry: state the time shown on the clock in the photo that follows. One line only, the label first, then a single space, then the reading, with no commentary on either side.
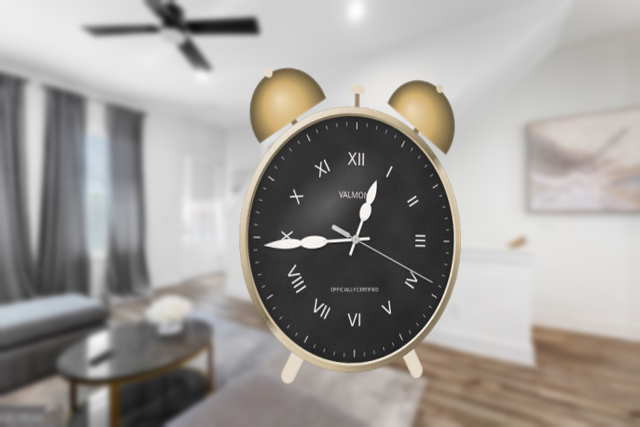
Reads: 12:44:19
